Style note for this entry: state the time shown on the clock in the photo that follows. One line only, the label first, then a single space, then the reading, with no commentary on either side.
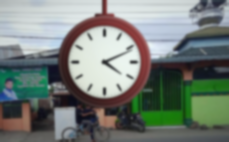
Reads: 4:11
